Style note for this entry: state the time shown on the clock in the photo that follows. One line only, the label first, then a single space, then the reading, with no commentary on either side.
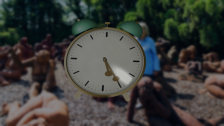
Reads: 5:25
